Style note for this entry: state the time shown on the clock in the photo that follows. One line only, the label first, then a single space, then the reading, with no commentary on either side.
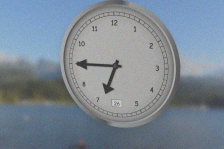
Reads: 6:45
